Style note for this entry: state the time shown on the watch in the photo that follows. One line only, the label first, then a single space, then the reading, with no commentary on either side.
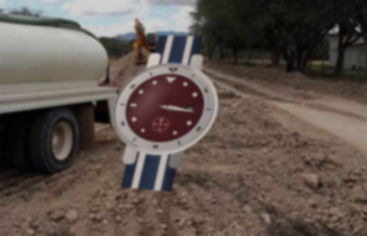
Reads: 3:16
